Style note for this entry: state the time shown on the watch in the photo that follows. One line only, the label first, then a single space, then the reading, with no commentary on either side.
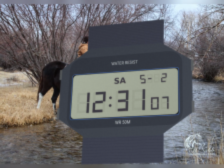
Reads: 12:31:07
